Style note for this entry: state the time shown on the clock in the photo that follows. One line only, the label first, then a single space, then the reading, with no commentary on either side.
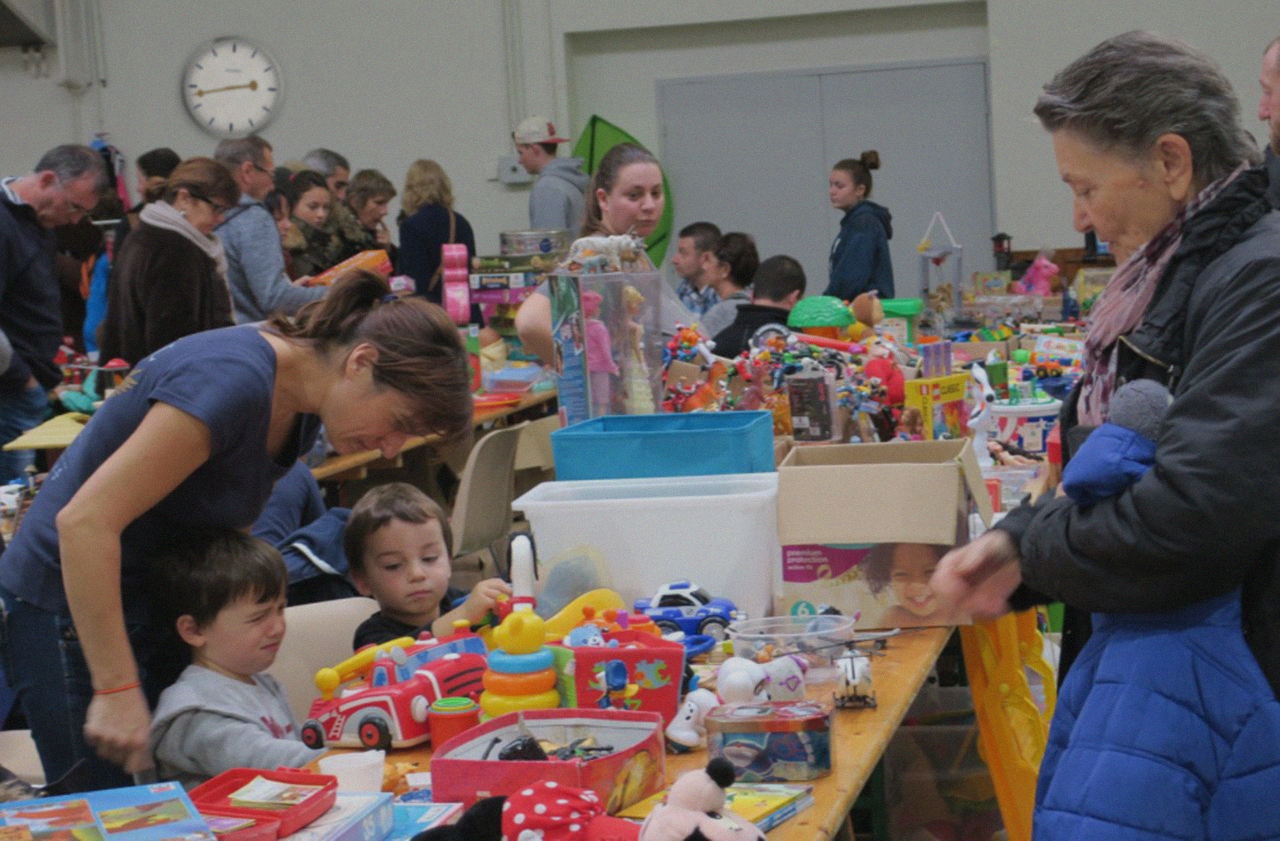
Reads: 2:43
